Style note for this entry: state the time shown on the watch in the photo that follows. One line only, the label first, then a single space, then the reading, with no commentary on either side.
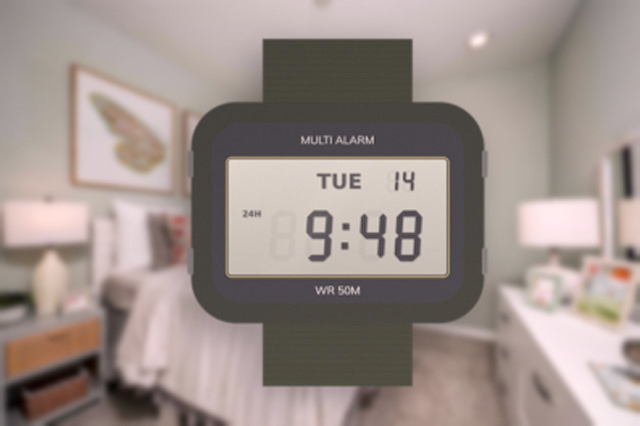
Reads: 9:48
